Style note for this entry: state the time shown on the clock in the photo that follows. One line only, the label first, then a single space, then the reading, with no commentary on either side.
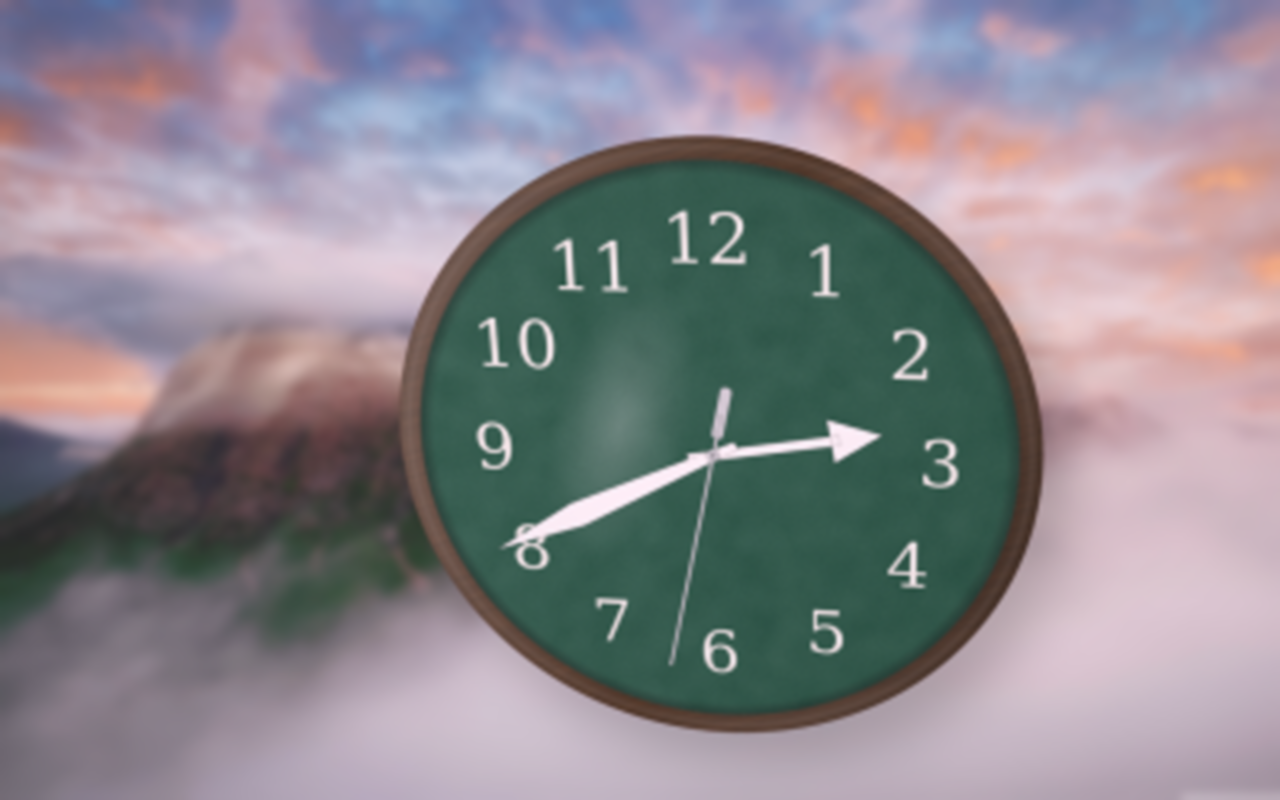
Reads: 2:40:32
